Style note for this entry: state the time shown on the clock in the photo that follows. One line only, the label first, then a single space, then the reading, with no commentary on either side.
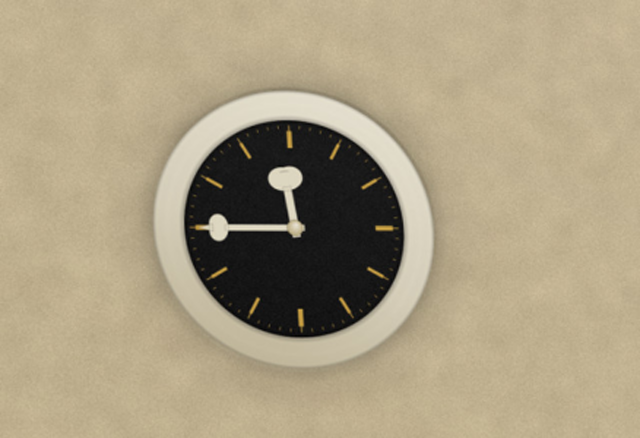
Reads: 11:45
